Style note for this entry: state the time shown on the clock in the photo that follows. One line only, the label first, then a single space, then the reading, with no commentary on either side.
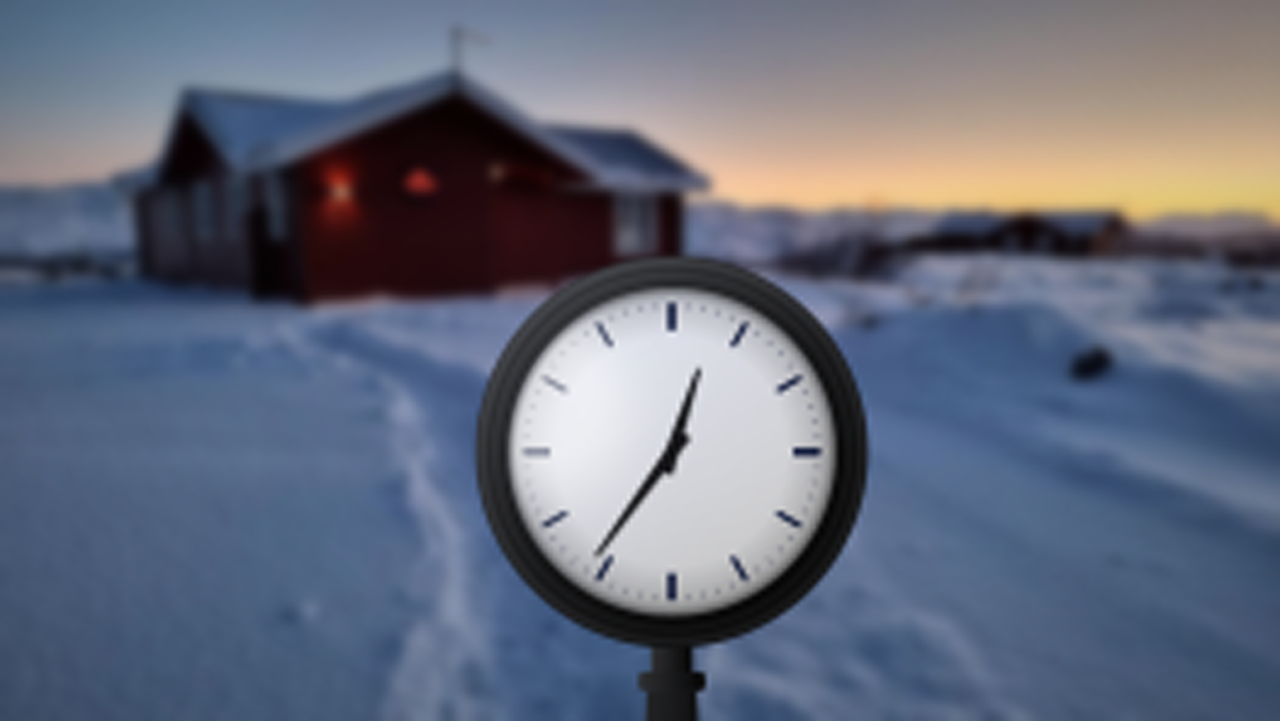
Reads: 12:36
